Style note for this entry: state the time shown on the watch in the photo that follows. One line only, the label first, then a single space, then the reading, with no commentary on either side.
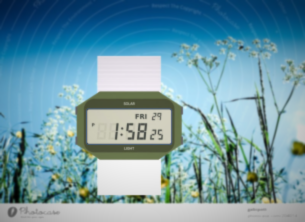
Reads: 1:58:25
